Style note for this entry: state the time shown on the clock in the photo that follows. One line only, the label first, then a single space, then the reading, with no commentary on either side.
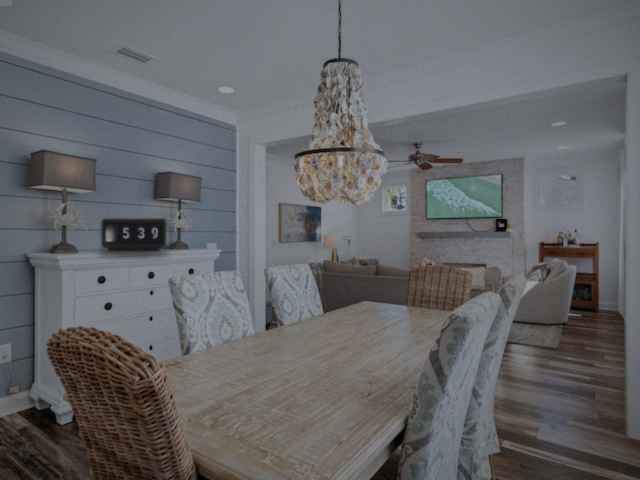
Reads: 5:39
